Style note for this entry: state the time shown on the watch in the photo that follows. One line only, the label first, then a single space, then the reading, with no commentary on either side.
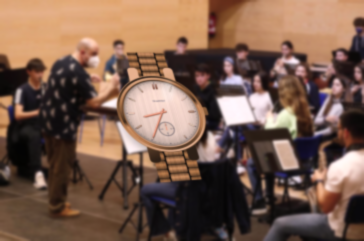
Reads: 8:35
